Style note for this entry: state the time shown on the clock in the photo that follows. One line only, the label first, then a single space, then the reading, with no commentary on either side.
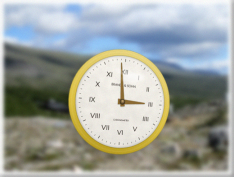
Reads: 2:59
